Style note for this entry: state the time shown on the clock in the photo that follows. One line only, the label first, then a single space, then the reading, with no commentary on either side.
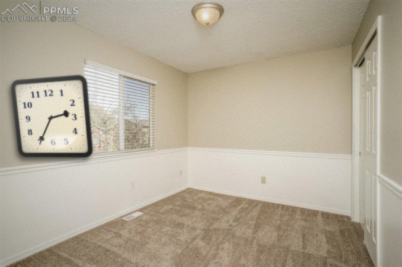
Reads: 2:35
